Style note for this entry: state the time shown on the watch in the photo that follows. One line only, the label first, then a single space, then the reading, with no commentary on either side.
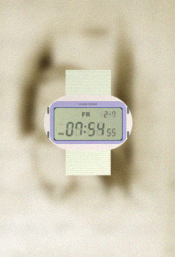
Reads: 7:54:55
